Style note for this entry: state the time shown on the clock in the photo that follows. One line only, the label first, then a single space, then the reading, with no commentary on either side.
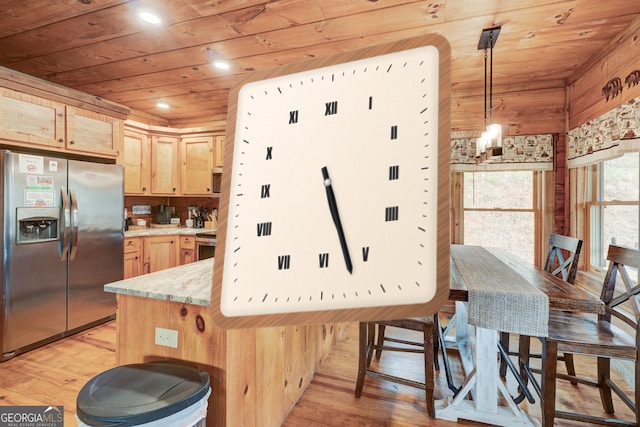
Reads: 5:27
